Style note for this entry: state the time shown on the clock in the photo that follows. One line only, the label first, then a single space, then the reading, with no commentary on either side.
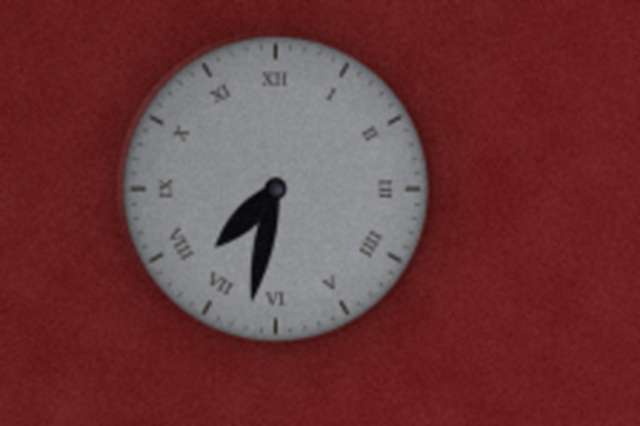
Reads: 7:32
